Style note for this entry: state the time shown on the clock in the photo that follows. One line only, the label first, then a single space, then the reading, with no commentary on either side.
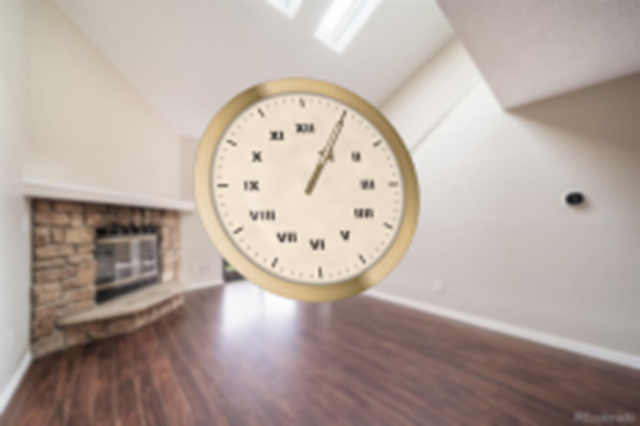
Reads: 1:05
